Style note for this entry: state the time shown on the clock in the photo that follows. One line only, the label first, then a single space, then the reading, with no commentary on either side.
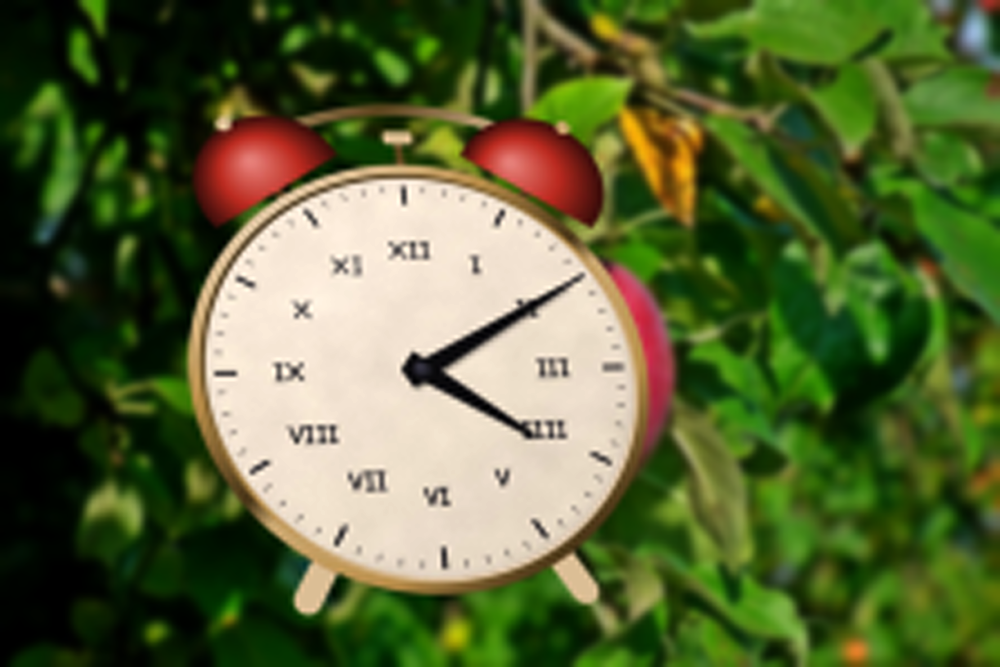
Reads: 4:10
